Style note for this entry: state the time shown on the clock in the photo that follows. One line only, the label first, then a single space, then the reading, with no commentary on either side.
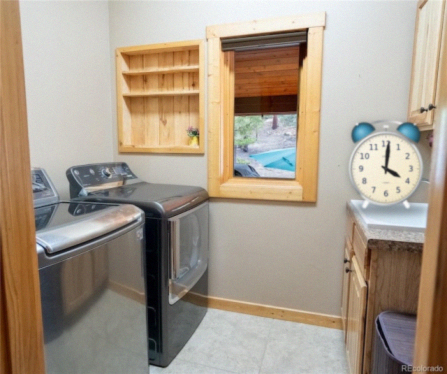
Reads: 4:01
